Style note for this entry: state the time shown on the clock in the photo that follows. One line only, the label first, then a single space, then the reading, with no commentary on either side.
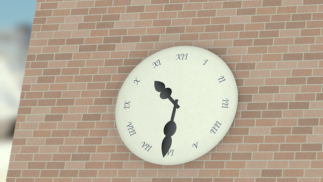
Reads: 10:31
